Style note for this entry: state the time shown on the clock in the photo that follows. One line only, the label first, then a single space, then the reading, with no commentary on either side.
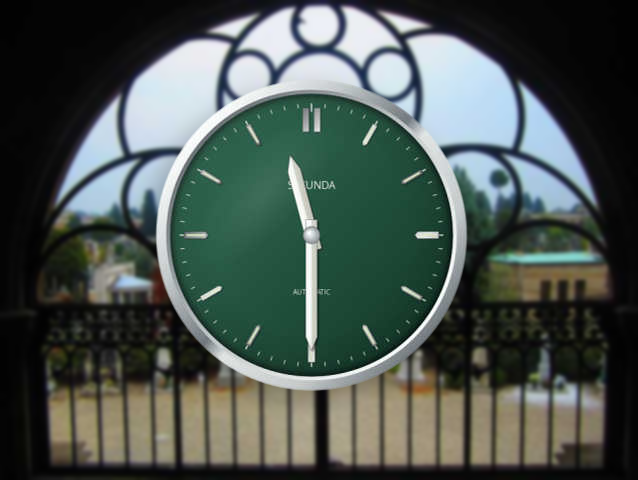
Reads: 11:30
